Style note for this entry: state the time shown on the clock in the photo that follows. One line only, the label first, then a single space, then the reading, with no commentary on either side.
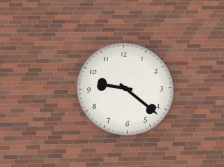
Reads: 9:22
